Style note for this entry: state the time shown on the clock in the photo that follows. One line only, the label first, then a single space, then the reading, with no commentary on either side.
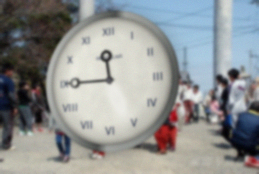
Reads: 11:45
